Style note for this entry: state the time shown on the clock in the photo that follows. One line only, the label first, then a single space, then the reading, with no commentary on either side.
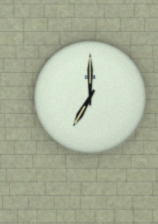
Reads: 7:00
